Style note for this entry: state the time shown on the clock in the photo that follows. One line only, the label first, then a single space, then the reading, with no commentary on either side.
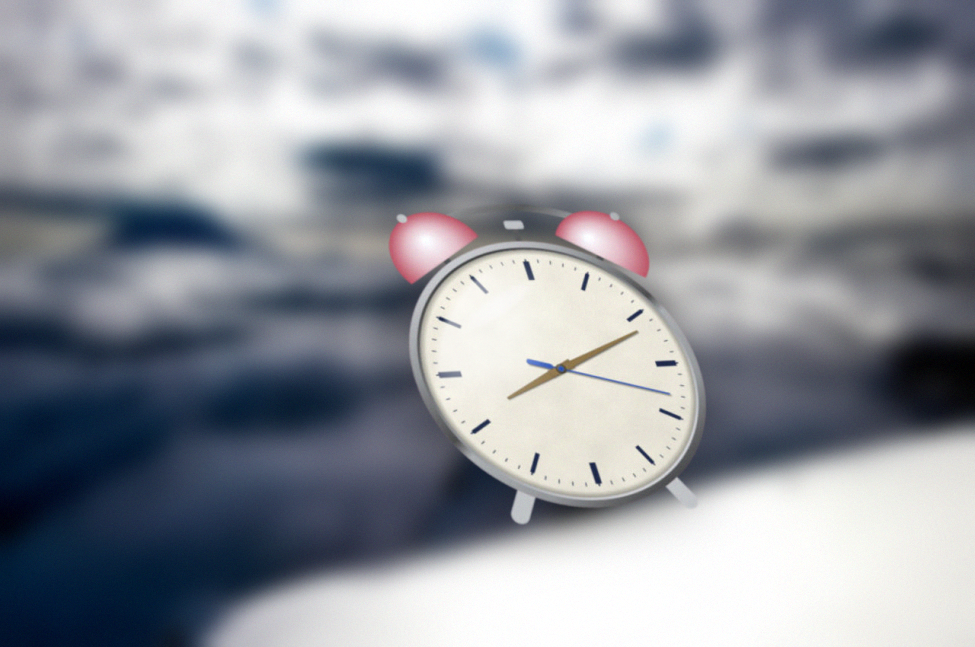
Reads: 8:11:18
